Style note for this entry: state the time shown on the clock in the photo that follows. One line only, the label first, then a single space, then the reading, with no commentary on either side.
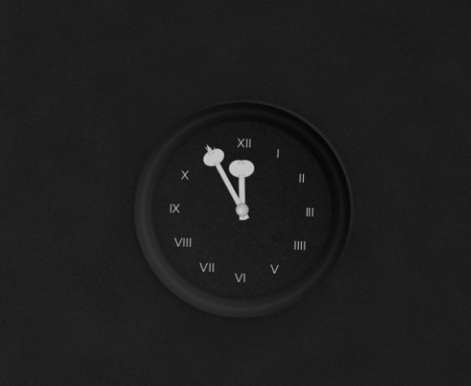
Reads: 11:55
